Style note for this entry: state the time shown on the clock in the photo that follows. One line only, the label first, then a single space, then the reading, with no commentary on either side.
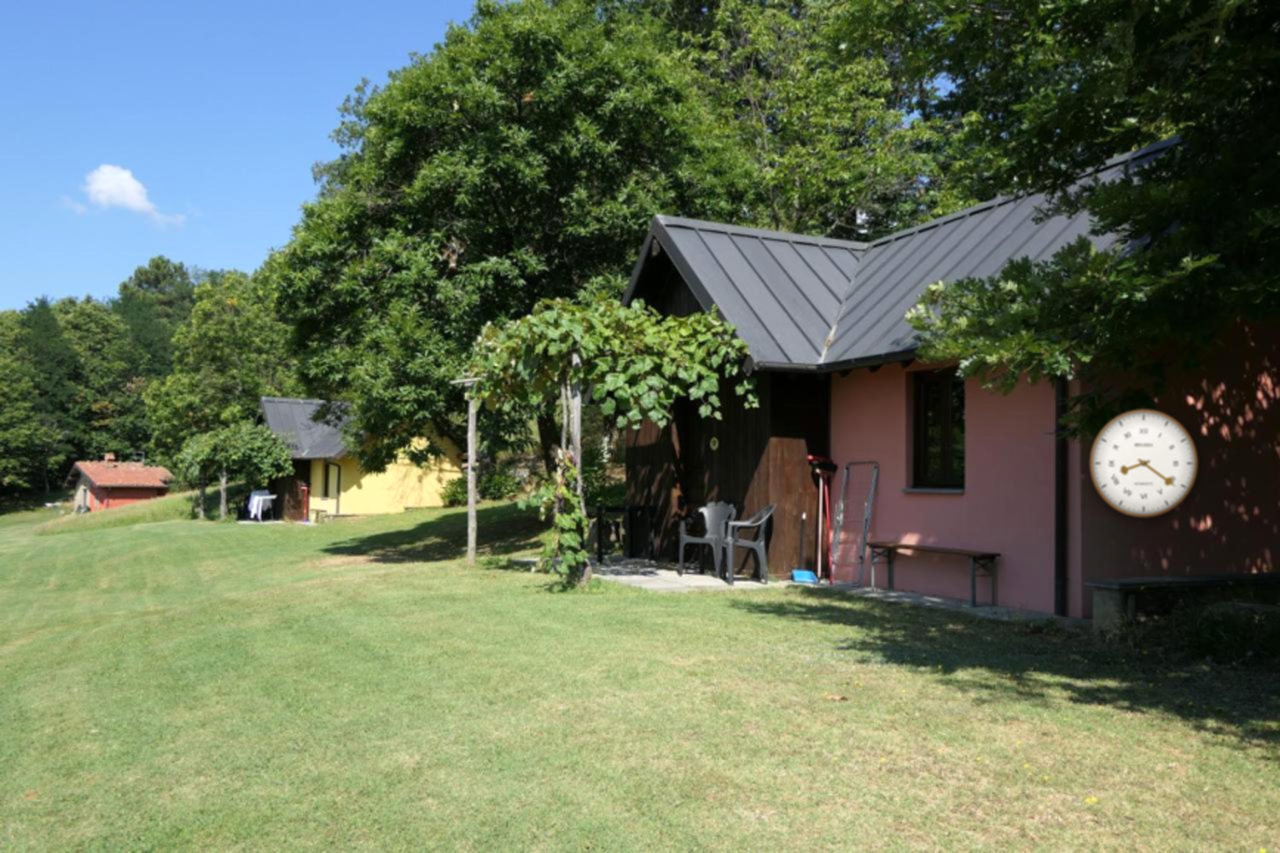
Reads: 8:21
